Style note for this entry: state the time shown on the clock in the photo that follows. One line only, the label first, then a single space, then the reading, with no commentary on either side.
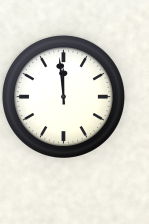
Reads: 11:59
